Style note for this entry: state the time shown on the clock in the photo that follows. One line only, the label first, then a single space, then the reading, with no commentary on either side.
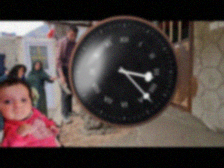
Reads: 3:23
